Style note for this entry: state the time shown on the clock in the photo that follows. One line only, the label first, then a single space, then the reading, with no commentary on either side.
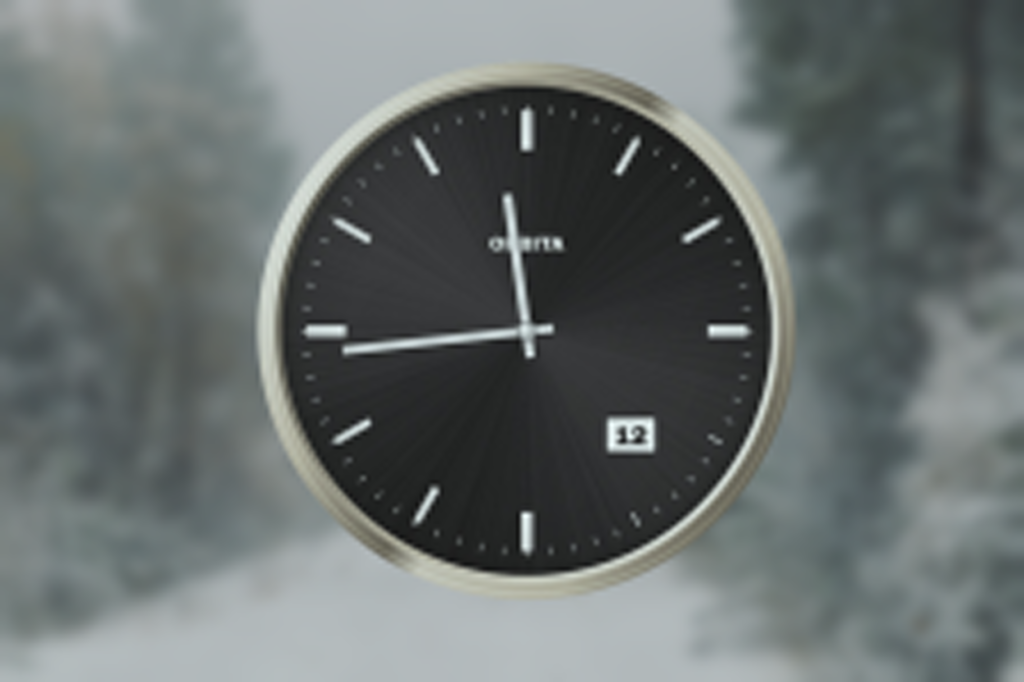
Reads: 11:44
